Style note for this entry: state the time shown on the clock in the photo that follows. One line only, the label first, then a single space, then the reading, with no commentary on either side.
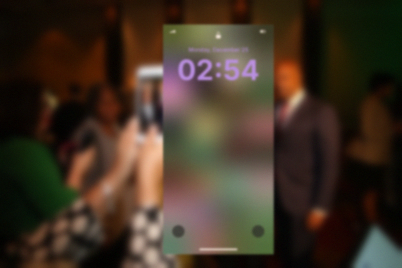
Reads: 2:54
